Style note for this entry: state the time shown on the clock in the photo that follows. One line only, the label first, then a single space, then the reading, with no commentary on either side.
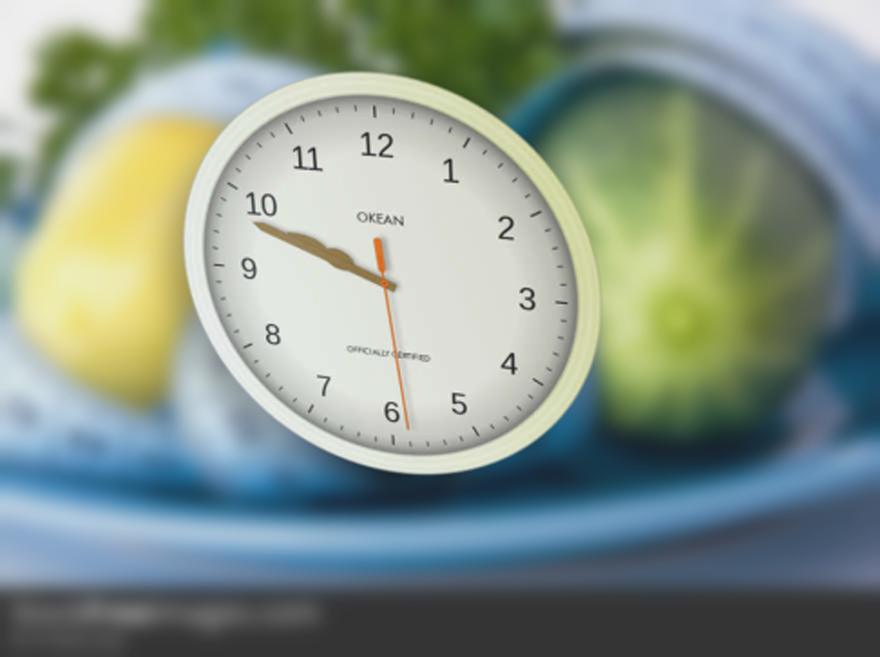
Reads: 9:48:29
